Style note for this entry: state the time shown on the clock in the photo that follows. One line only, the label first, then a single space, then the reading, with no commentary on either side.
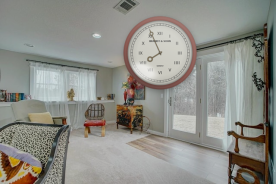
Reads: 7:56
